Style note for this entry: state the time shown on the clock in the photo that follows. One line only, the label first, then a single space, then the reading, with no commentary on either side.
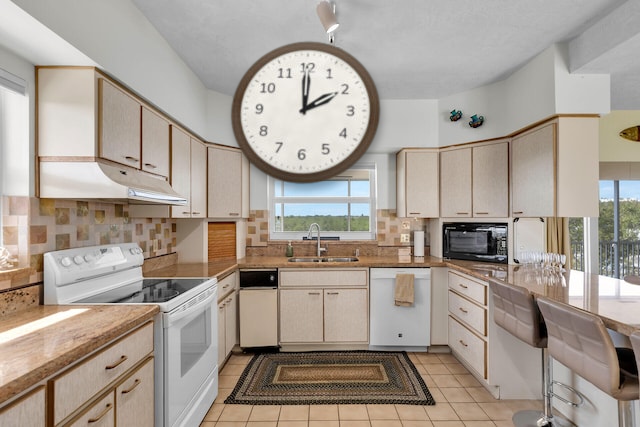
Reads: 2:00
